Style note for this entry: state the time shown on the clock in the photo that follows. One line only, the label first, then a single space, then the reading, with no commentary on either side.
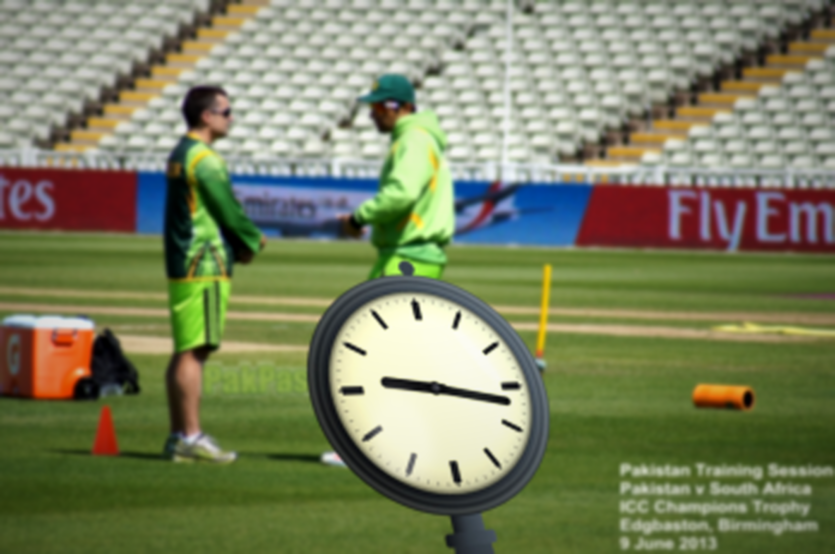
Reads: 9:17
